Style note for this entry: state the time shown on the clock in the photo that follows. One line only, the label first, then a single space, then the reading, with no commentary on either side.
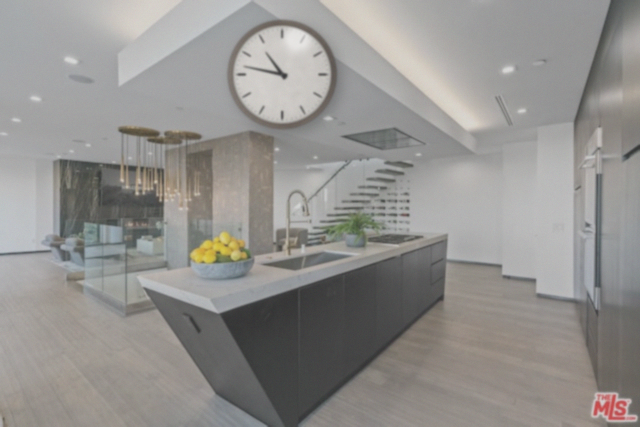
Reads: 10:47
